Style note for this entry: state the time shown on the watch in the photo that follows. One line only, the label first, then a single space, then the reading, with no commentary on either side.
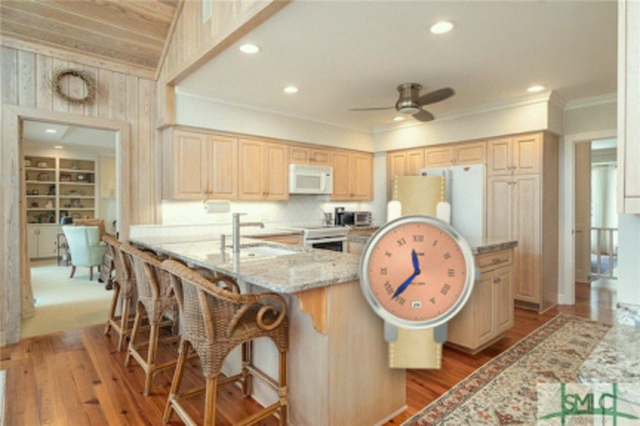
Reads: 11:37
